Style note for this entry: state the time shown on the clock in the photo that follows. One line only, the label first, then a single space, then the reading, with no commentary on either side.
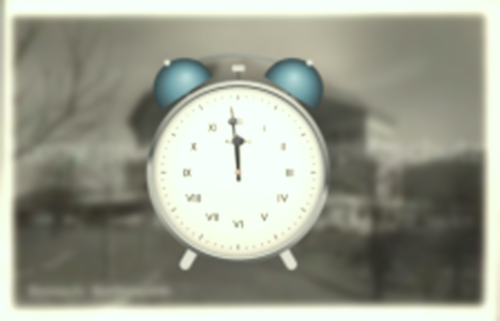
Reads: 11:59
